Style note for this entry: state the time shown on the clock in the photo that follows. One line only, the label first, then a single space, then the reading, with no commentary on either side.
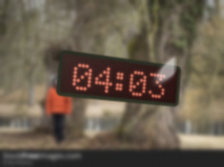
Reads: 4:03
